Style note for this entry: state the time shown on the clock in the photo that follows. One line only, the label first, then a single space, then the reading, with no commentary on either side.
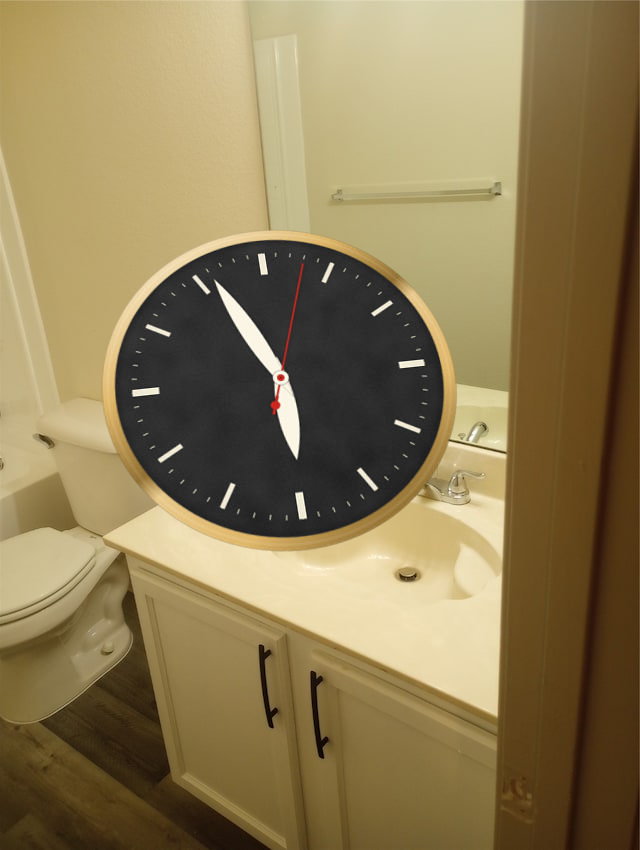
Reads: 5:56:03
